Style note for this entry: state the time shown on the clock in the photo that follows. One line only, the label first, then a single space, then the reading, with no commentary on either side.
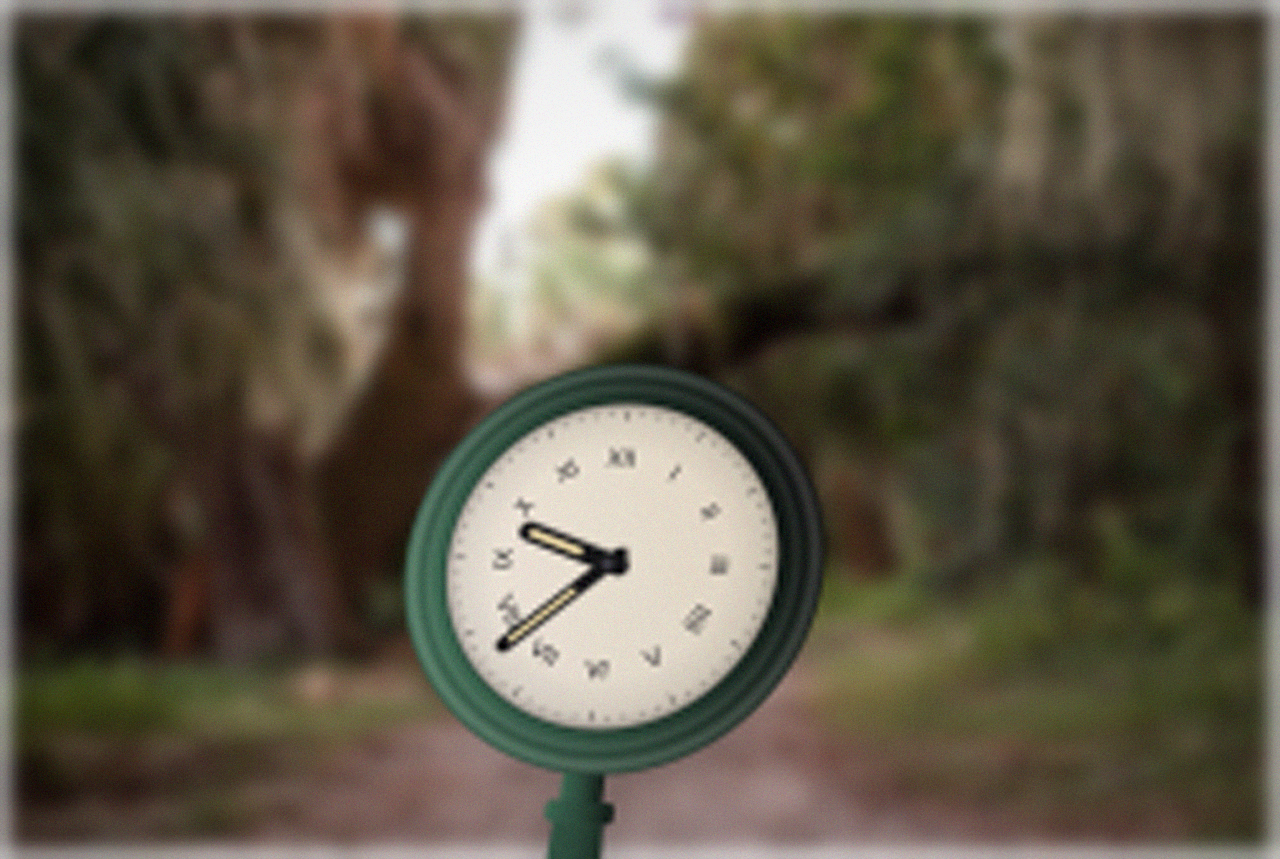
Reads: 9:38
